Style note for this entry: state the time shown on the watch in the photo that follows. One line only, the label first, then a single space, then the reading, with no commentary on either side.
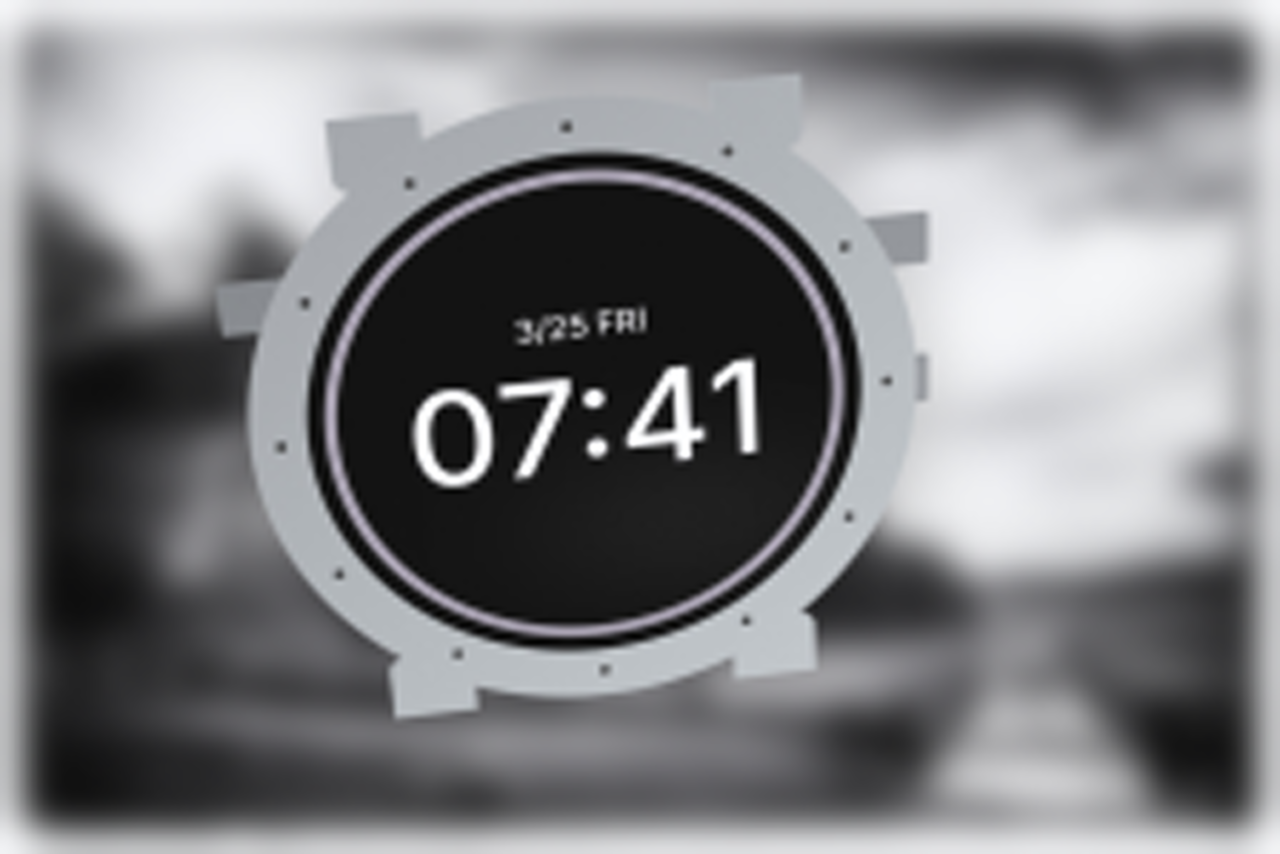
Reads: 7:41
